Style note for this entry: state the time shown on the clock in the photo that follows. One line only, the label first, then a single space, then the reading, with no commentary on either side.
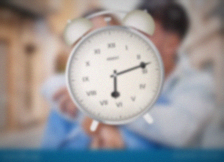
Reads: 6:13
